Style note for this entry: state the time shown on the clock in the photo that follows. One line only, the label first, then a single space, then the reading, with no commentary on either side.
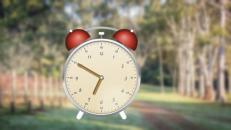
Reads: 6:50
